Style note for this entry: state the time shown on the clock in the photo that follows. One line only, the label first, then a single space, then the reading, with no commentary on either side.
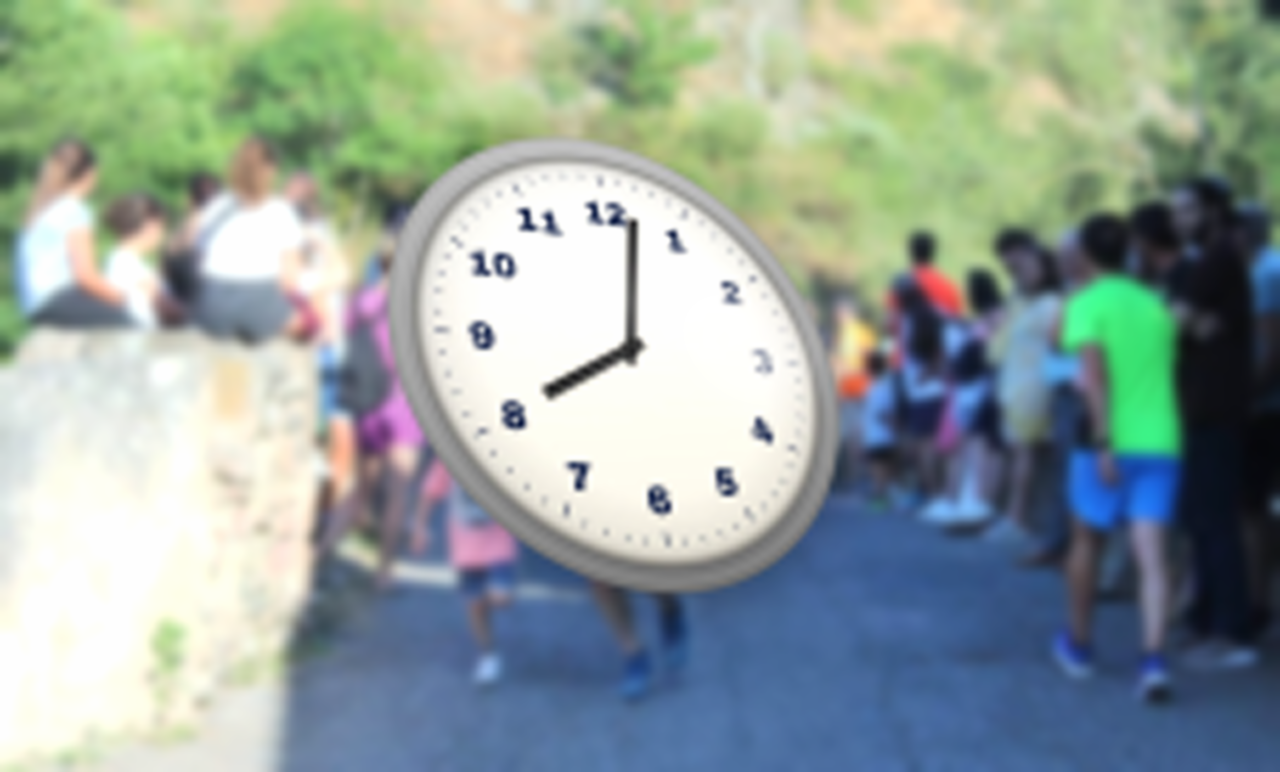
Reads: 8:02
